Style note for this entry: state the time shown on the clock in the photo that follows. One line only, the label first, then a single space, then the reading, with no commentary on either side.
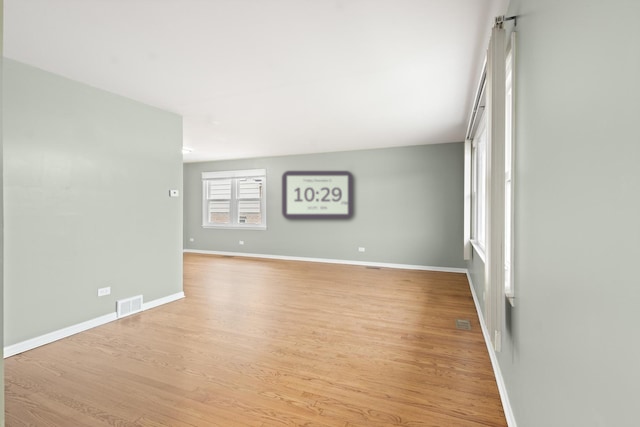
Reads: 10:29
